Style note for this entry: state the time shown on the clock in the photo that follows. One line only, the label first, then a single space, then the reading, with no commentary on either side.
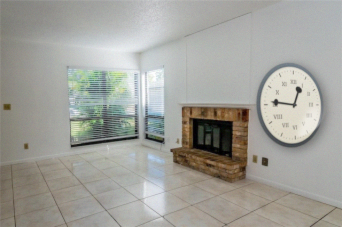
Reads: 12:46
